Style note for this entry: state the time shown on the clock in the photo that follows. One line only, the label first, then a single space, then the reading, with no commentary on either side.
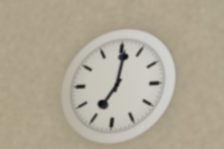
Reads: 7:01
